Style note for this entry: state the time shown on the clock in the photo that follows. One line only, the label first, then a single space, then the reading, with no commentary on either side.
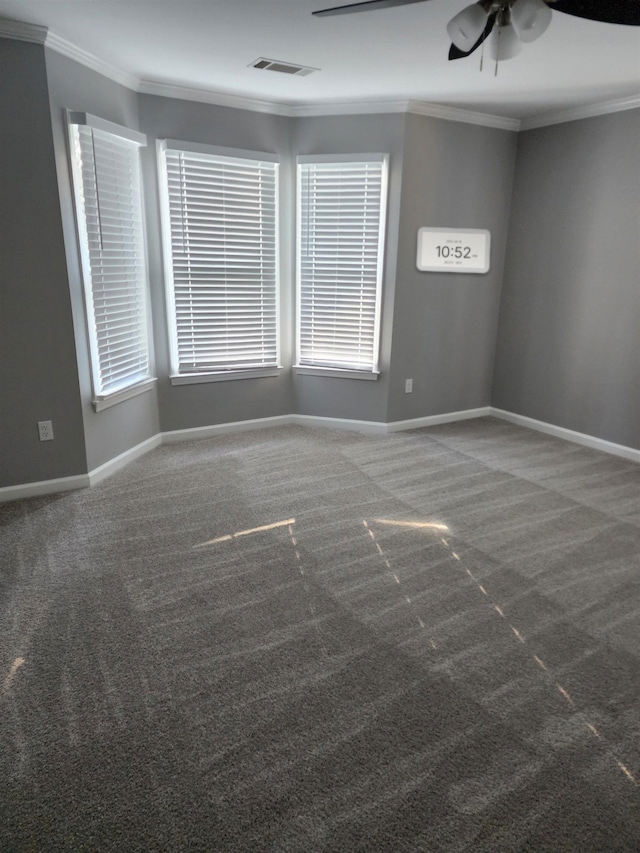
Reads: 10:52
